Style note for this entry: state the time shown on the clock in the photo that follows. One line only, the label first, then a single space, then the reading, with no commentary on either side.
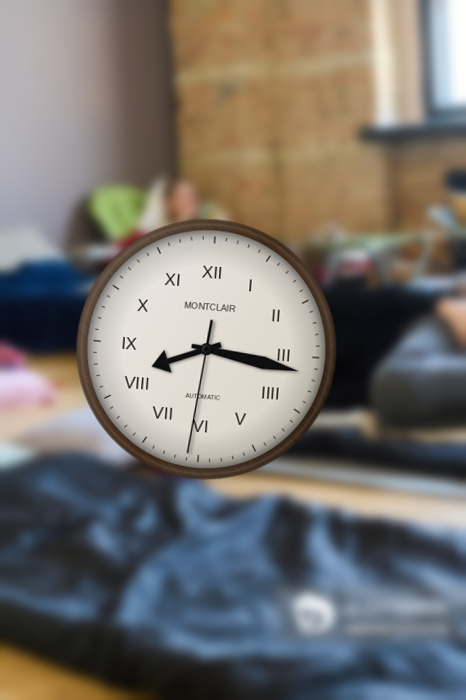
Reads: 8:16:31
